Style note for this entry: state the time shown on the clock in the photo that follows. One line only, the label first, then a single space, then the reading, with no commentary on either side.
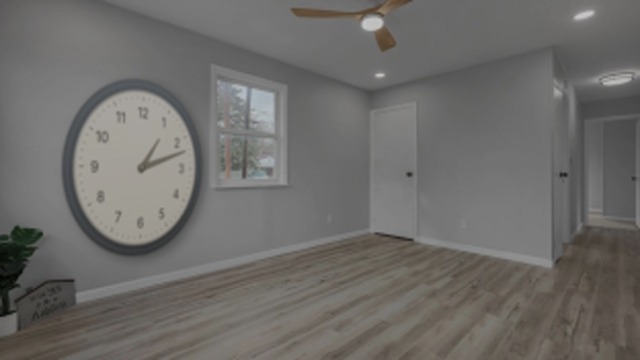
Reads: 1:12
